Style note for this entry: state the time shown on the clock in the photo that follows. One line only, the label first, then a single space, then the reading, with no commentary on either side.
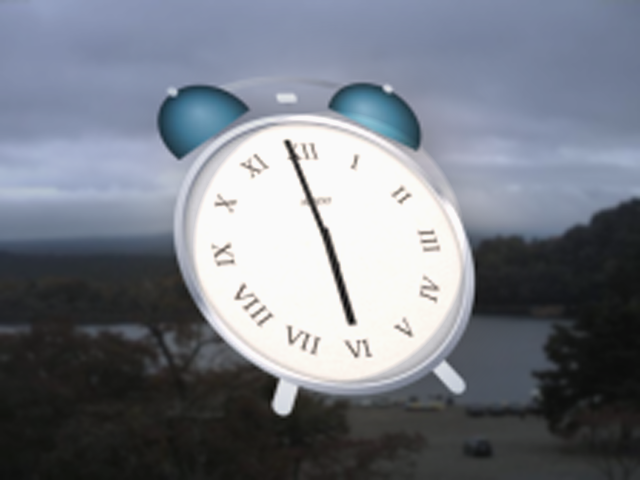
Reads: 5:59
